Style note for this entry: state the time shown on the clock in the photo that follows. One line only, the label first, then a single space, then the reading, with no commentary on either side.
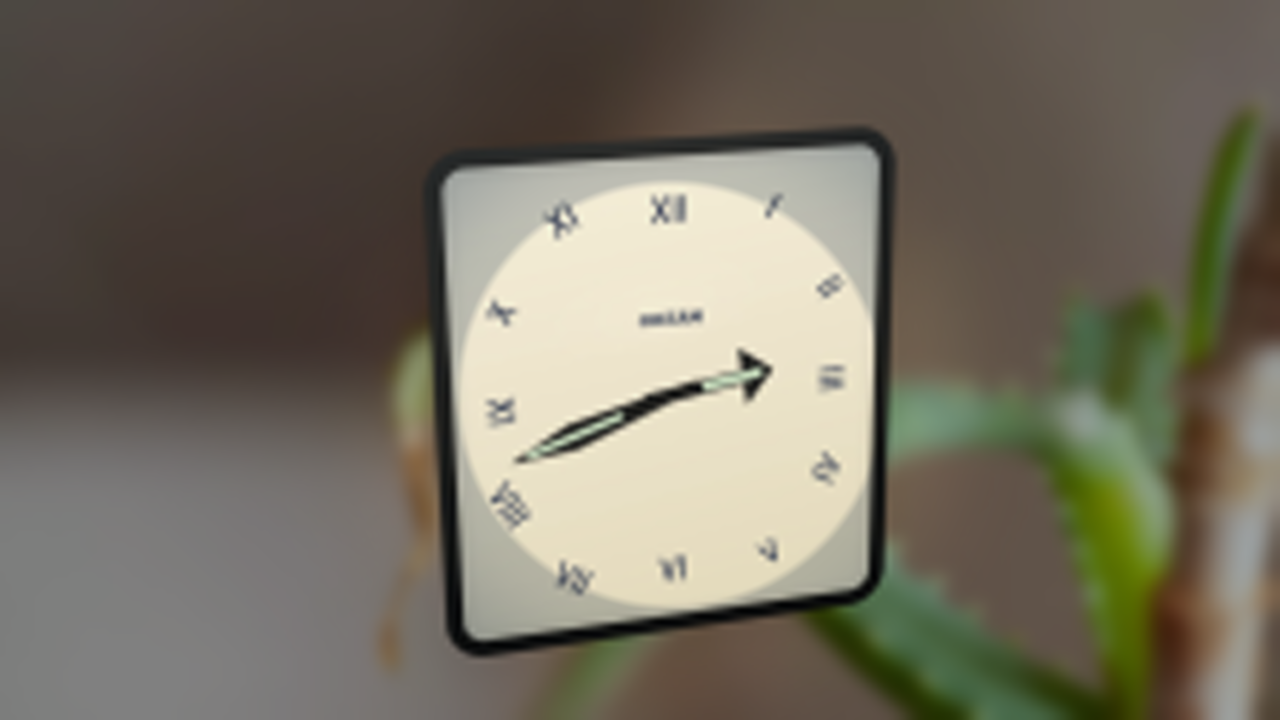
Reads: 2:42
